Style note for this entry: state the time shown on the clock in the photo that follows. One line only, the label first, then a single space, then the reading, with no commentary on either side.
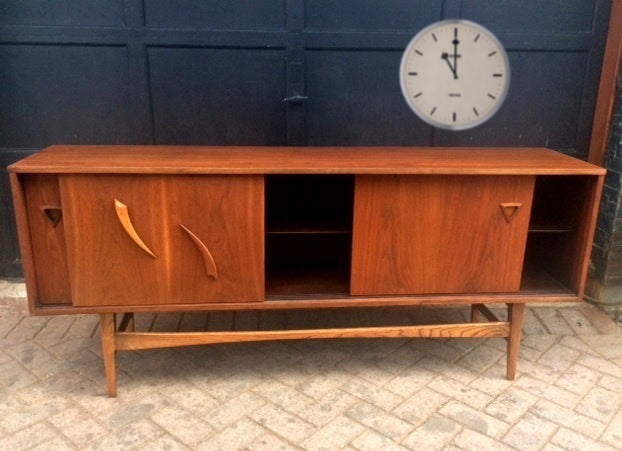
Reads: 11:00
